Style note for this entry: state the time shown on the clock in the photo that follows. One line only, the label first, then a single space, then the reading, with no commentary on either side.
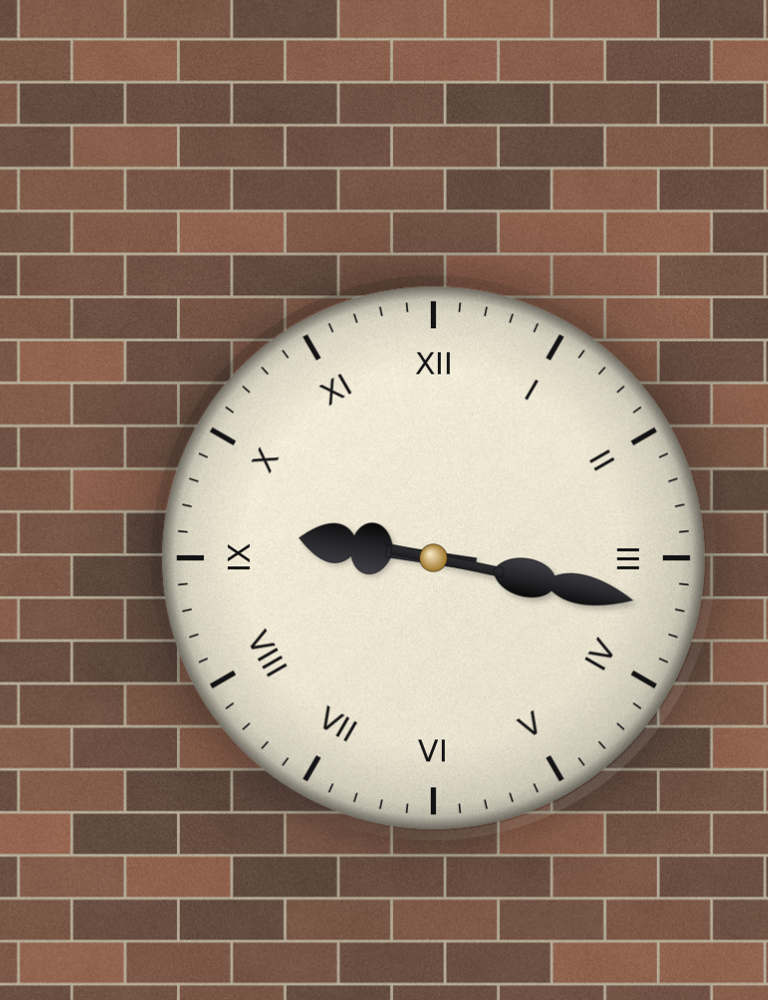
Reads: 9:17
